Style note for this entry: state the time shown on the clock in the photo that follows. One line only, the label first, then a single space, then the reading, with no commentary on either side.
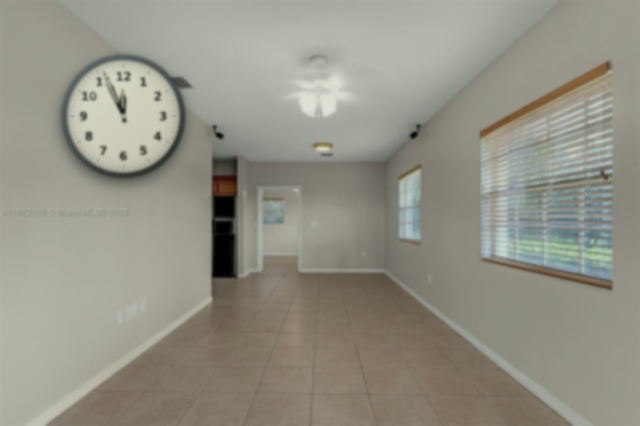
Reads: 11:56
